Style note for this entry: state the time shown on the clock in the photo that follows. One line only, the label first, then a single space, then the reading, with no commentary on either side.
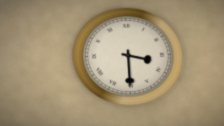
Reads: 3:30
